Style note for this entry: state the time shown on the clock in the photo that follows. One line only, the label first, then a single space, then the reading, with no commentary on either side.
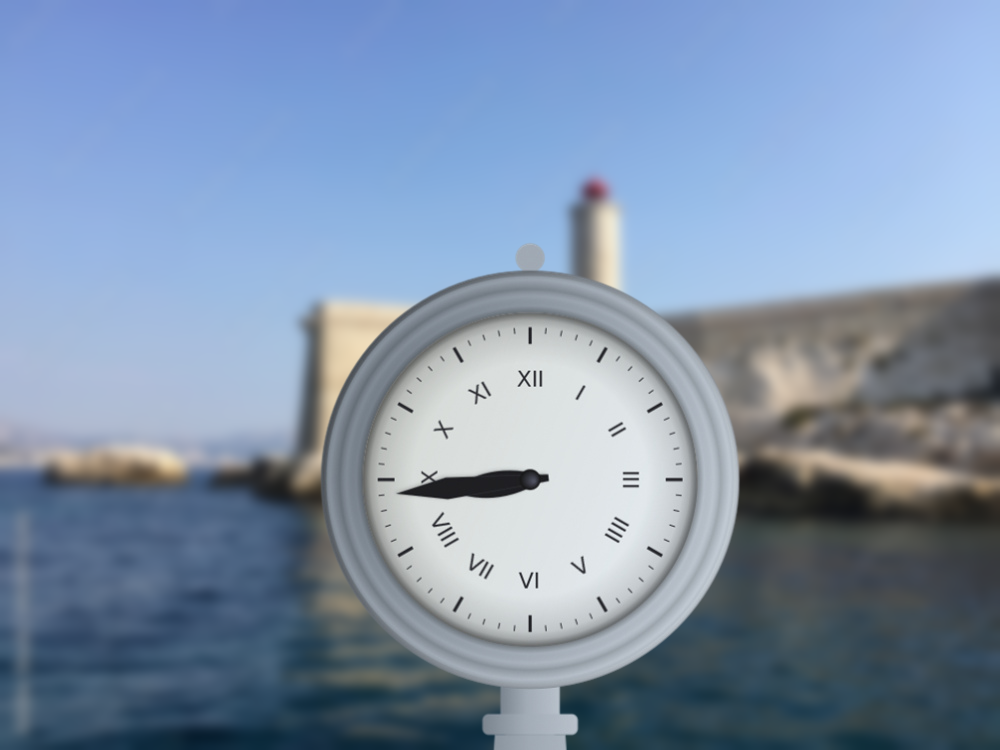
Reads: 8:44
